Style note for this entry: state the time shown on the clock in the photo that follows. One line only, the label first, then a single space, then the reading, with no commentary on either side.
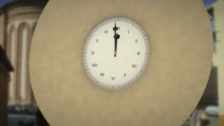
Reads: 11:59
